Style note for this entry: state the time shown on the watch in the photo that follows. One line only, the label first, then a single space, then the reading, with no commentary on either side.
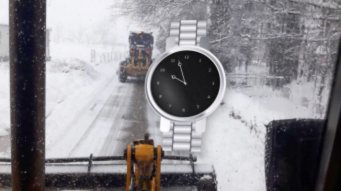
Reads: 9:57
